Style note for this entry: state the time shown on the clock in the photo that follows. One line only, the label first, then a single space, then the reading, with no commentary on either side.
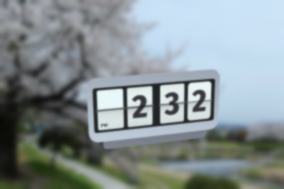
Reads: 2:32
